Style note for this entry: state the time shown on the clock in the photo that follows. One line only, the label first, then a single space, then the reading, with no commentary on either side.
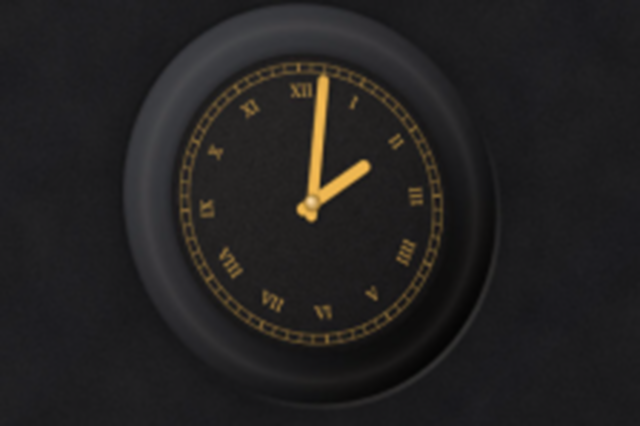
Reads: 2:02
